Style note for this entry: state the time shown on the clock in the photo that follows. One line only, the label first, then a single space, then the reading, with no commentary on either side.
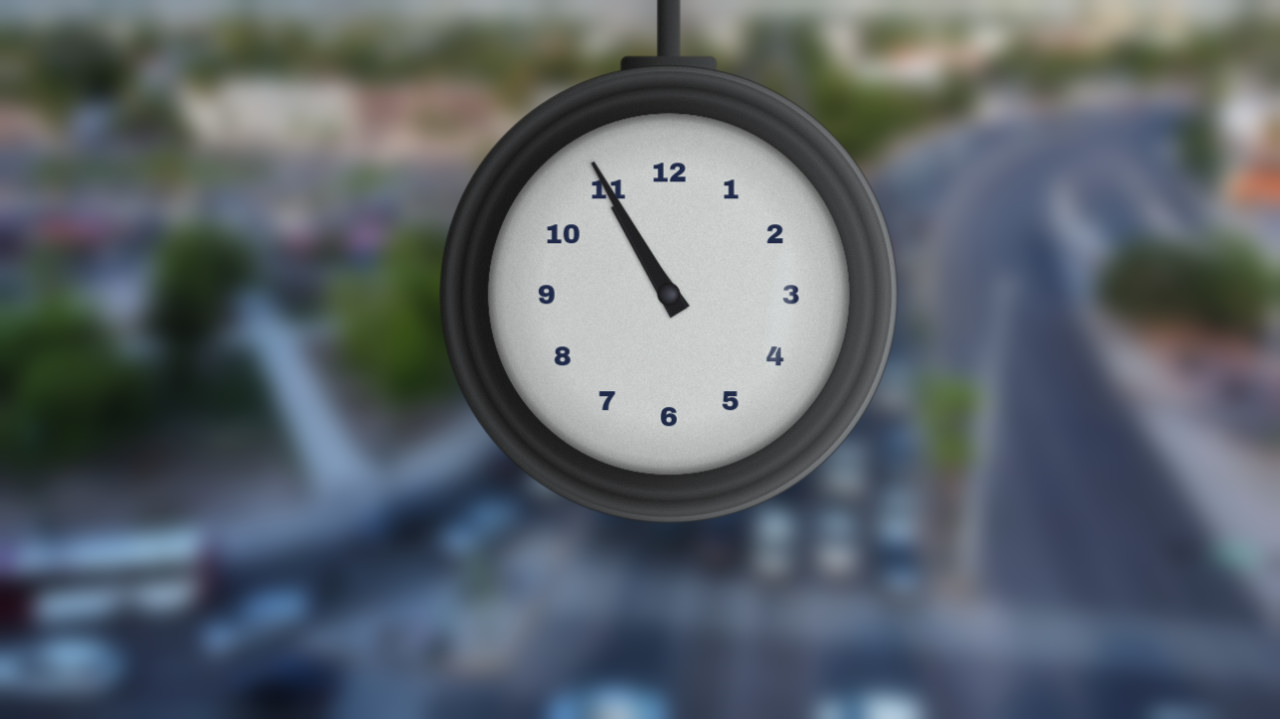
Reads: 10:55
